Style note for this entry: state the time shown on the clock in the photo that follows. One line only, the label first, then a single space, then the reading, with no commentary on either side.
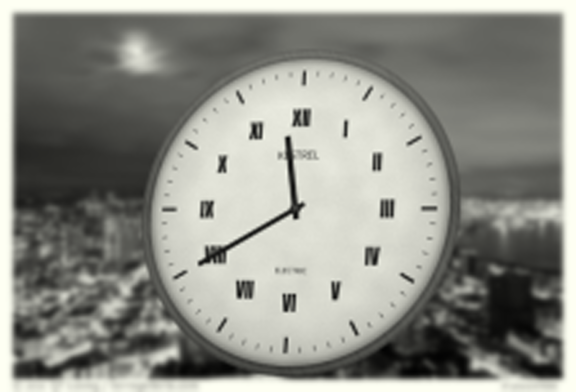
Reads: 11:40
